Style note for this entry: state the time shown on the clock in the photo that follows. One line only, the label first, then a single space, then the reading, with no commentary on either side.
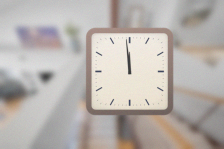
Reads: 11:59
